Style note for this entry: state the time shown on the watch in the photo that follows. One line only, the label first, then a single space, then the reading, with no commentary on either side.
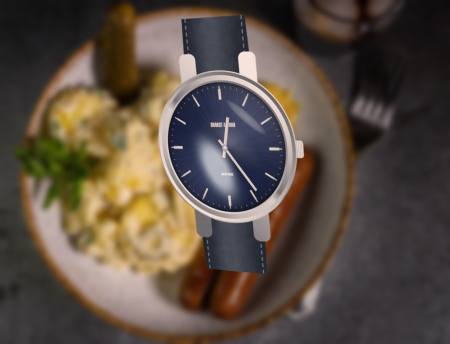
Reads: 12:24
